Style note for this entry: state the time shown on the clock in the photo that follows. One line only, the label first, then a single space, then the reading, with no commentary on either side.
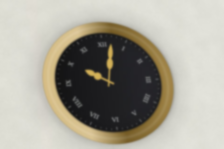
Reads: 10:02
